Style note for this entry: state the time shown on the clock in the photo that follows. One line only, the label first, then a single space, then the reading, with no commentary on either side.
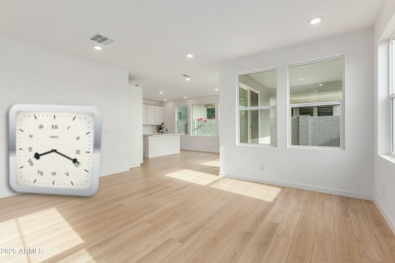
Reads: 8:19
